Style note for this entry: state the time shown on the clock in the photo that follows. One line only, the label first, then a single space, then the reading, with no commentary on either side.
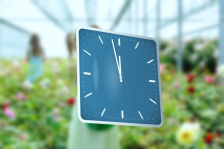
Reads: 11:58
